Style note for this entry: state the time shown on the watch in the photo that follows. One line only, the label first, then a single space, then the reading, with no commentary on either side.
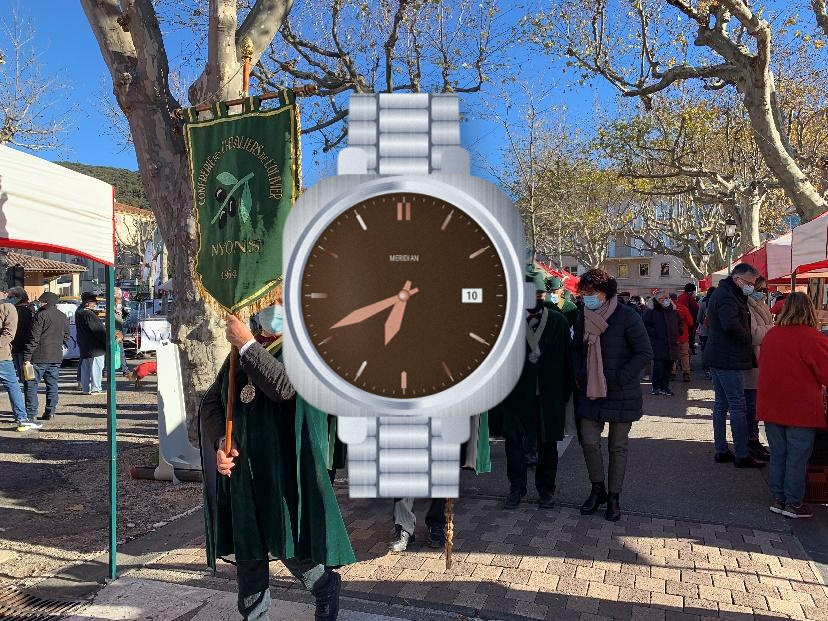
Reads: 6:41
